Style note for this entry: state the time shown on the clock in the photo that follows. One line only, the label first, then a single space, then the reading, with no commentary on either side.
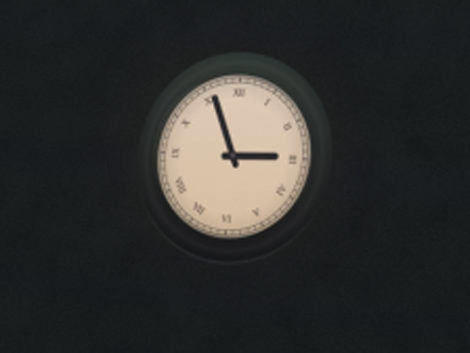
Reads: 2:56
